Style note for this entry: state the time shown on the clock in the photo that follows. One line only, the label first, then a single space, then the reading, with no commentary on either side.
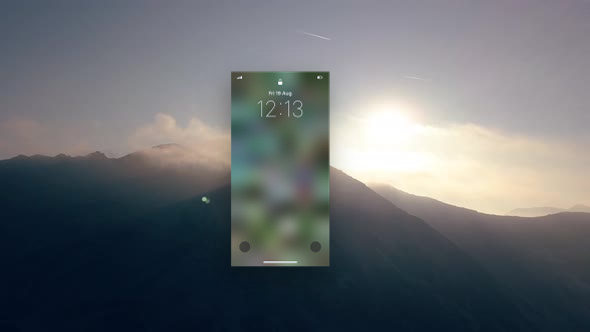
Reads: 12:13
